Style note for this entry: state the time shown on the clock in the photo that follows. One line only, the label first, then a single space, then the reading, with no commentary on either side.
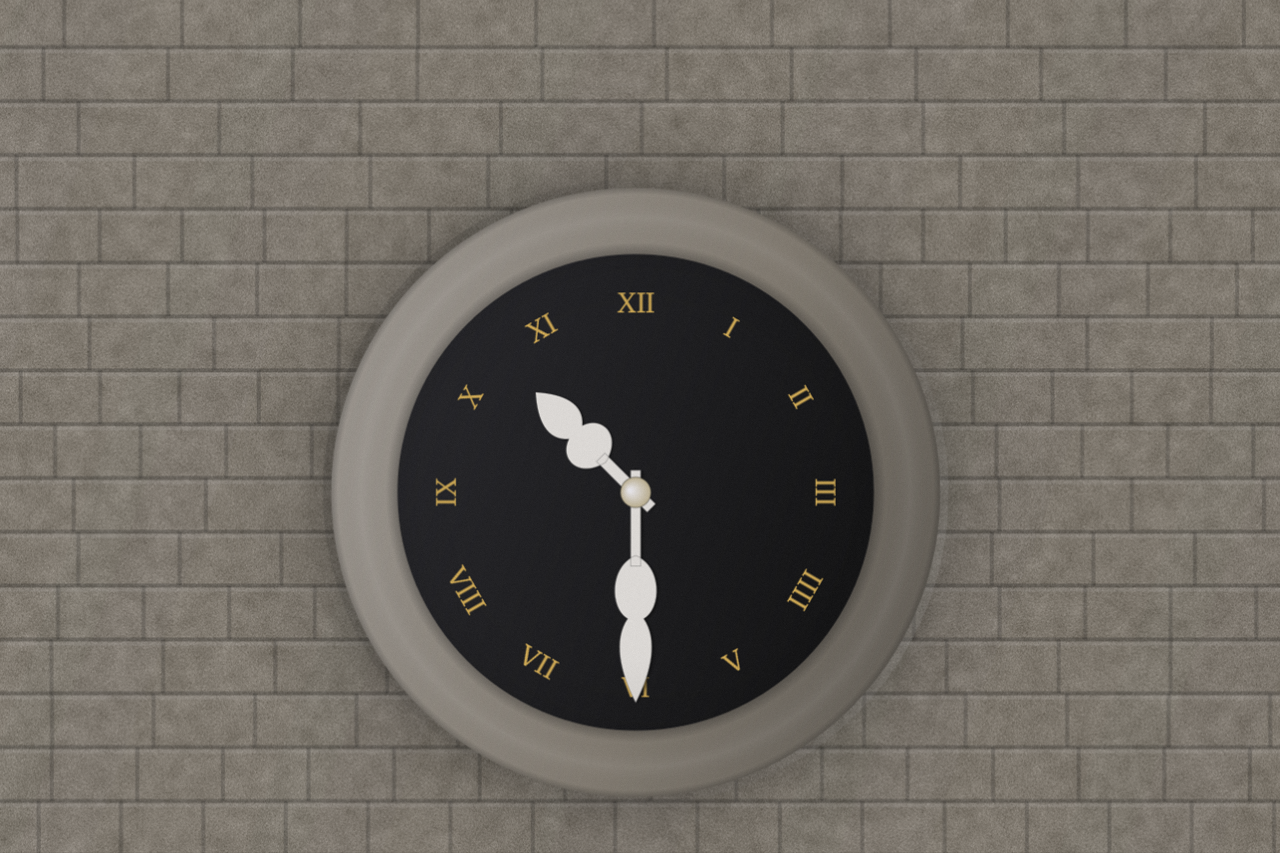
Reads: 10:30
